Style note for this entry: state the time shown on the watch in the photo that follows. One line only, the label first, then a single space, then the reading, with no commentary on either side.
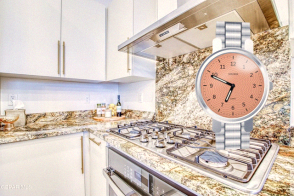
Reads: 6:49
